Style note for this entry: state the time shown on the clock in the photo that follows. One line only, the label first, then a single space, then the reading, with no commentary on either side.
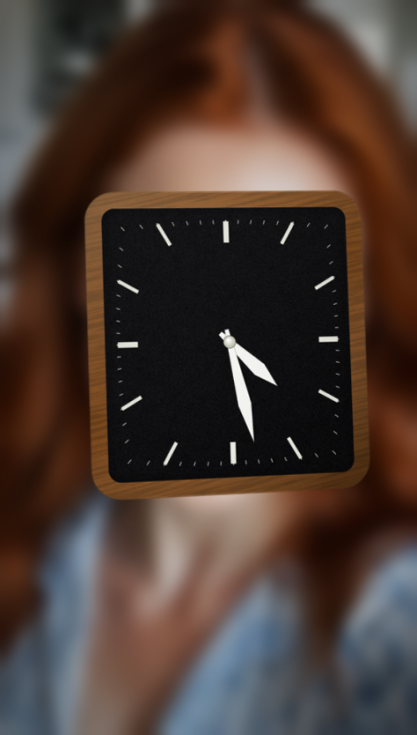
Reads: 4:28
